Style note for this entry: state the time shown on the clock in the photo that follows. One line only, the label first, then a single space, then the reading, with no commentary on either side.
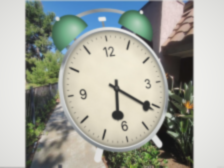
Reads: 6:21
